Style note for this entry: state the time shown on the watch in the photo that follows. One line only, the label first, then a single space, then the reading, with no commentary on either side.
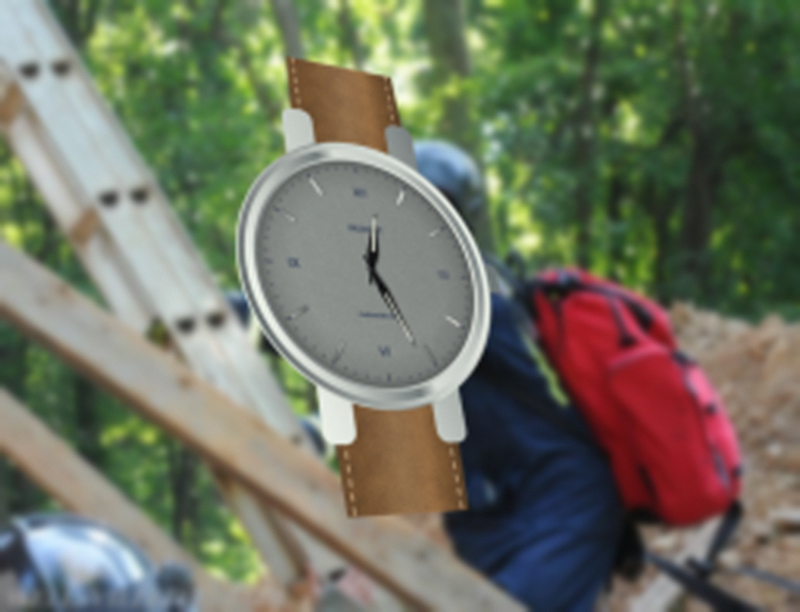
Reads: 12:26
